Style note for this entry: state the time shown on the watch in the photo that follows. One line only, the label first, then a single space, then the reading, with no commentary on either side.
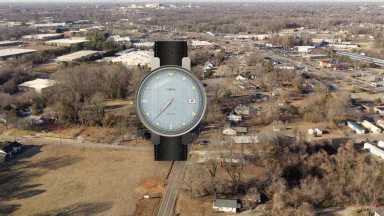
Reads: 7:37
